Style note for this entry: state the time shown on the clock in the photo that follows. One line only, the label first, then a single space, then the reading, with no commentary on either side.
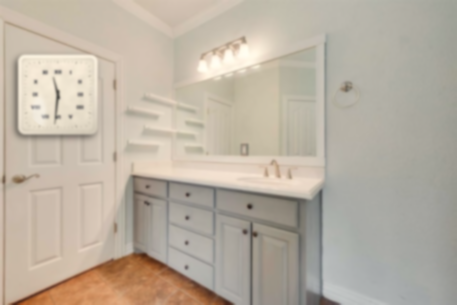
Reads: 11:31
